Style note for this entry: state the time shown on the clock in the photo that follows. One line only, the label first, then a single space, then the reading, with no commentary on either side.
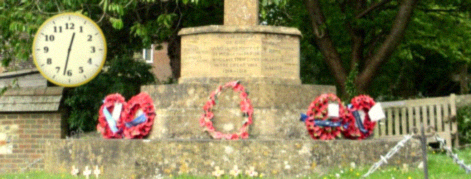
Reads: 12:32
